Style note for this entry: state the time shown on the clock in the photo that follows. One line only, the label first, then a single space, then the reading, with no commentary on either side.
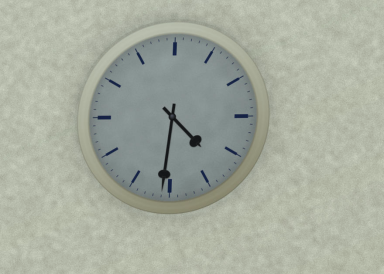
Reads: 4:31
